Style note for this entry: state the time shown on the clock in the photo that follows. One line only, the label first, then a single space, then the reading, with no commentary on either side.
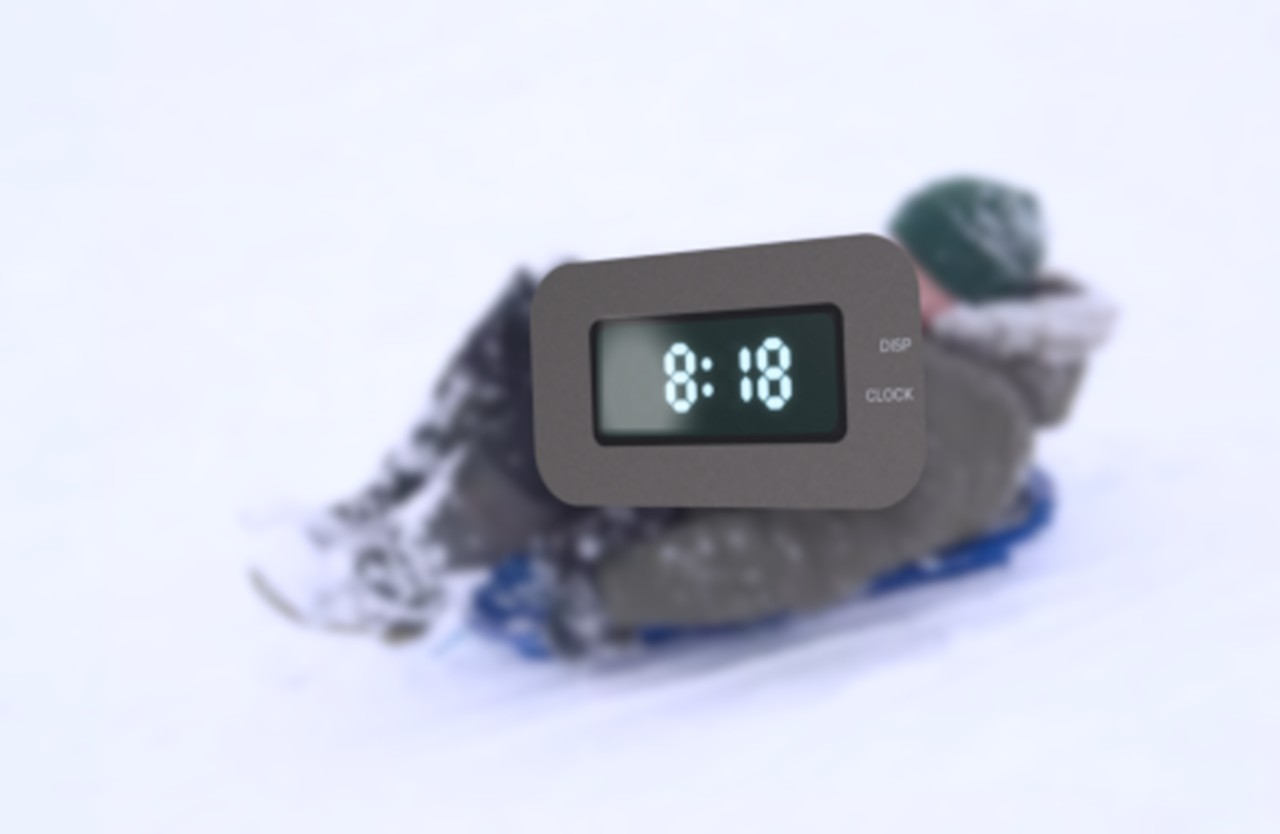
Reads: 8:18
